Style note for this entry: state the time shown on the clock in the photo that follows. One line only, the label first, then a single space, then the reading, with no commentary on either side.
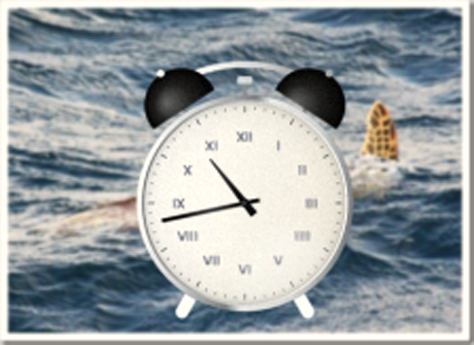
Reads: 10:43
